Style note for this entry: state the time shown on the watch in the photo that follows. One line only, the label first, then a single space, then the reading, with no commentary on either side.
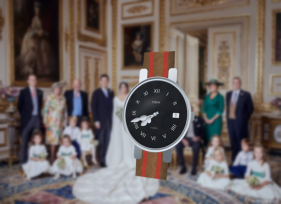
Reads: 7:42
